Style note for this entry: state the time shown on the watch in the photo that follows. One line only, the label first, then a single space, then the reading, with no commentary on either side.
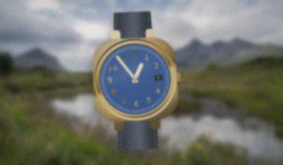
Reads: 12:54
